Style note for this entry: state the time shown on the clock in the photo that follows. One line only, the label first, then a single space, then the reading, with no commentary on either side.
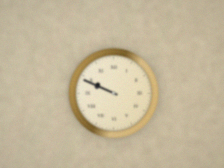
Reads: 9:49
